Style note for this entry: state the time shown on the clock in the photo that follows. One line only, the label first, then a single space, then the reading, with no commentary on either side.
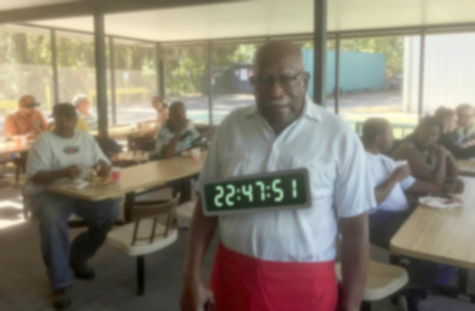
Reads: 22:47:51
